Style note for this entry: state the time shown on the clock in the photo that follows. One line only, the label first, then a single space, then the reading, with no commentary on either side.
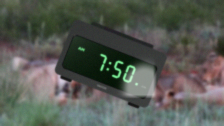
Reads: 7:50
